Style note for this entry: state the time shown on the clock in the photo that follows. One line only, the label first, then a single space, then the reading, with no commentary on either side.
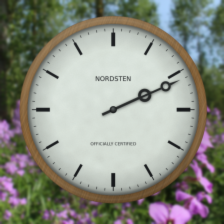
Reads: 2:11
